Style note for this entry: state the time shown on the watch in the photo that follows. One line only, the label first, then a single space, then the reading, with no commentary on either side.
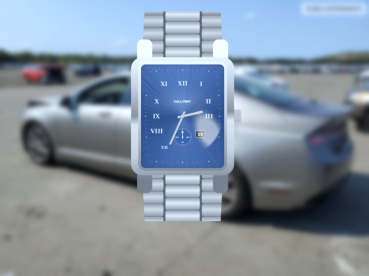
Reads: 2:34
